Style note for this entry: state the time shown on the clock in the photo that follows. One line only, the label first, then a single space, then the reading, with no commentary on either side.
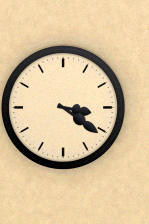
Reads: 3:21
